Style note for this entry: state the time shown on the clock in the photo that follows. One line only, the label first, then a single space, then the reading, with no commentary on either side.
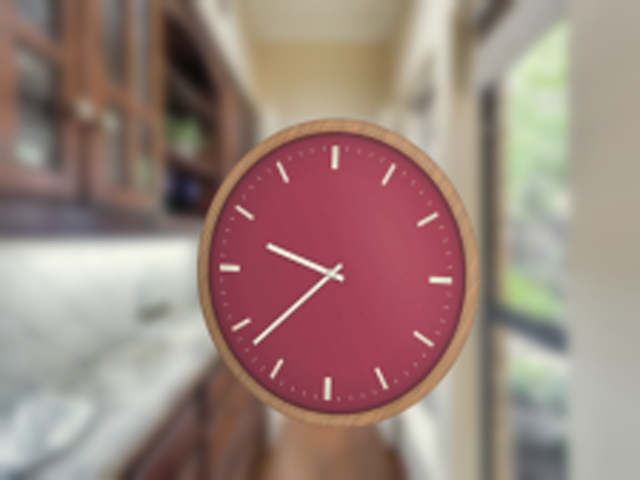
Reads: 9:38
